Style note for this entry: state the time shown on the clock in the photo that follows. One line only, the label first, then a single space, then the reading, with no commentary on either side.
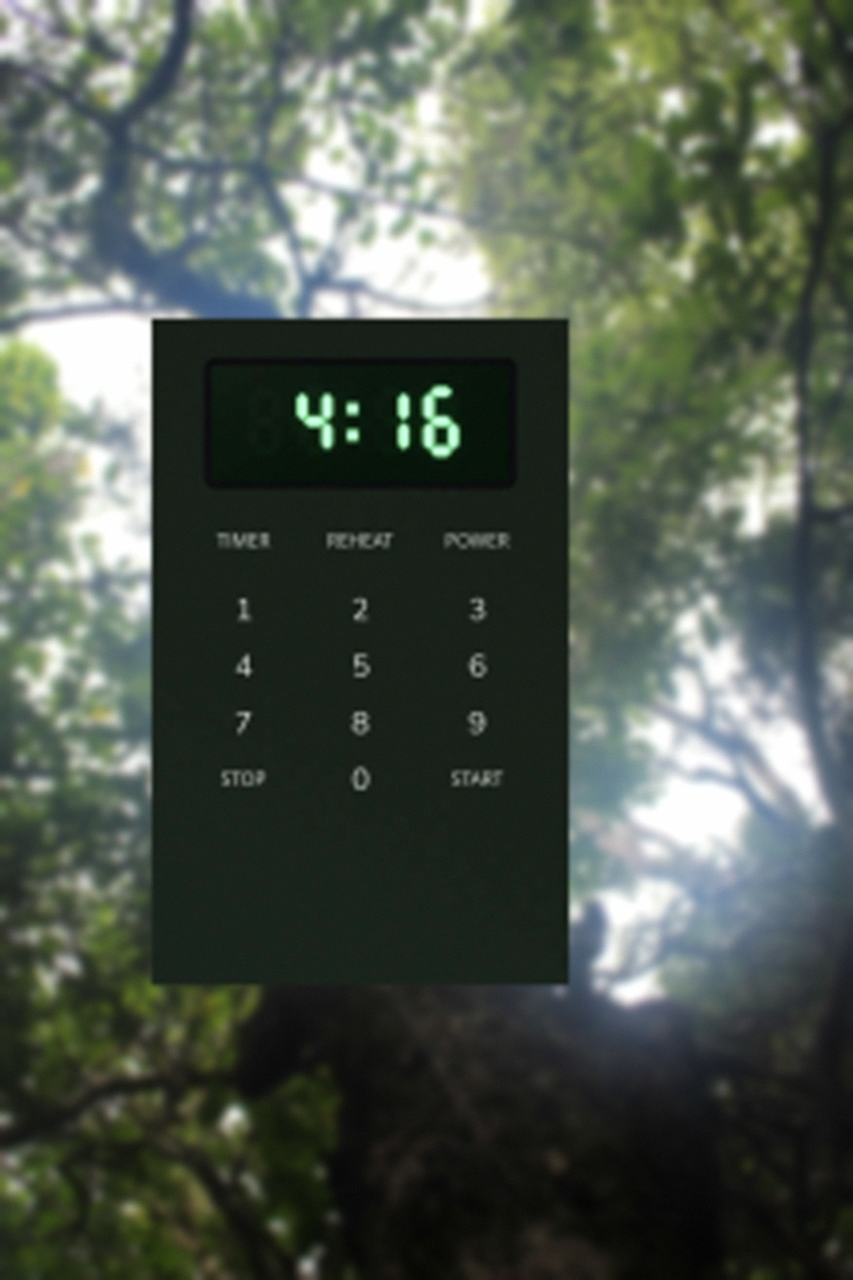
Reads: 4:16
